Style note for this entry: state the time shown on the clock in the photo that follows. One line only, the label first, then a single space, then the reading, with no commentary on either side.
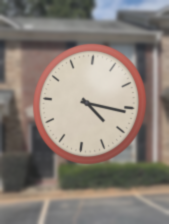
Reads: 4:16
